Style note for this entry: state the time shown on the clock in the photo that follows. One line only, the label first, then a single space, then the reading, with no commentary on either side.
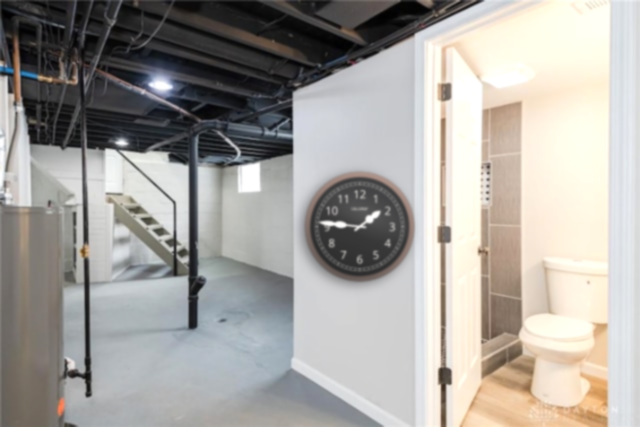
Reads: 1:46
